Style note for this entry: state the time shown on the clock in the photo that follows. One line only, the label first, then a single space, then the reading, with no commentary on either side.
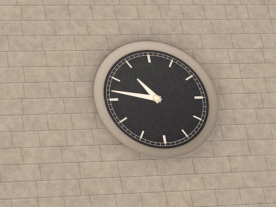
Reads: 10:47
